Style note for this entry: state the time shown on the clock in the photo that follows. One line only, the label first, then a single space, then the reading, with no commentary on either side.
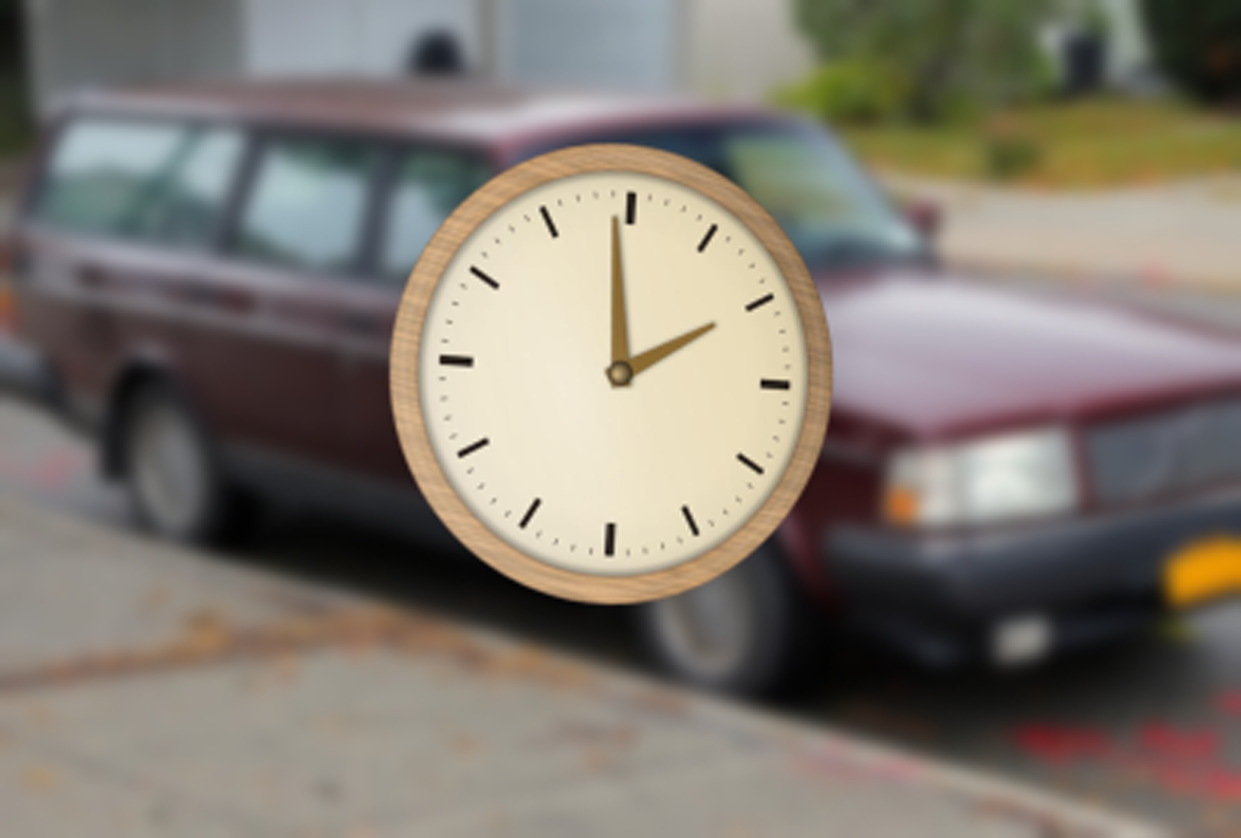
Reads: 1:59
